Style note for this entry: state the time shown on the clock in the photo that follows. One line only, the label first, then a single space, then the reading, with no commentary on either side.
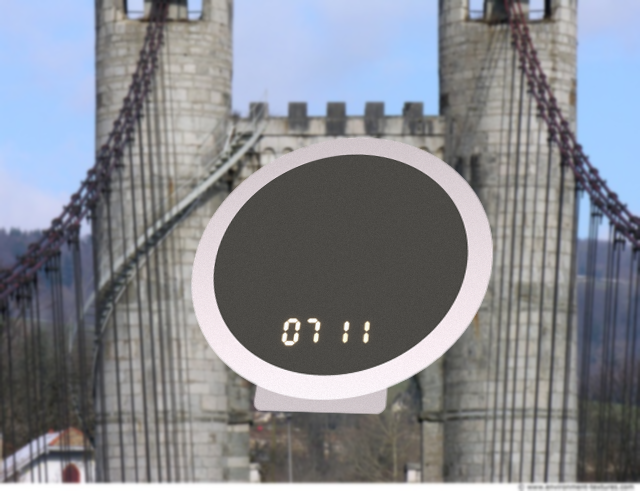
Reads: 7:11
